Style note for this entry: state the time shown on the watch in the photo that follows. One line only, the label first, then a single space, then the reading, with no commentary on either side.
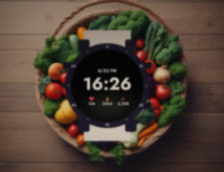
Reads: 16:26
